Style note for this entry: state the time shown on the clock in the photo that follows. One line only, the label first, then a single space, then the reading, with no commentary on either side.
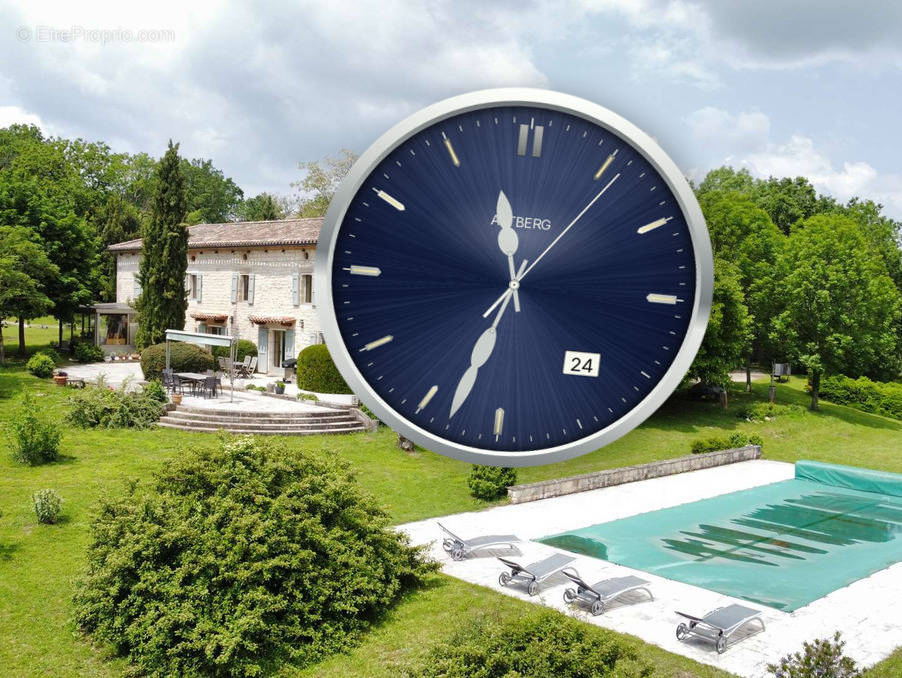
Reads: 11:33:06
